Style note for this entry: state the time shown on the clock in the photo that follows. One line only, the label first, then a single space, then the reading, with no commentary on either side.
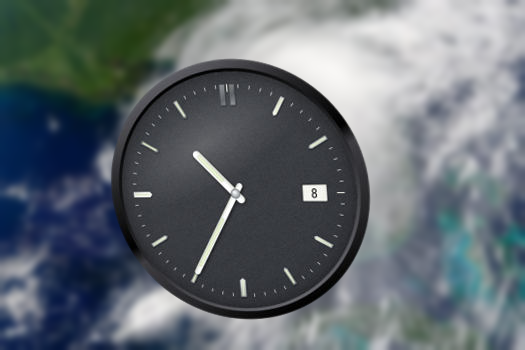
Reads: 10:35
